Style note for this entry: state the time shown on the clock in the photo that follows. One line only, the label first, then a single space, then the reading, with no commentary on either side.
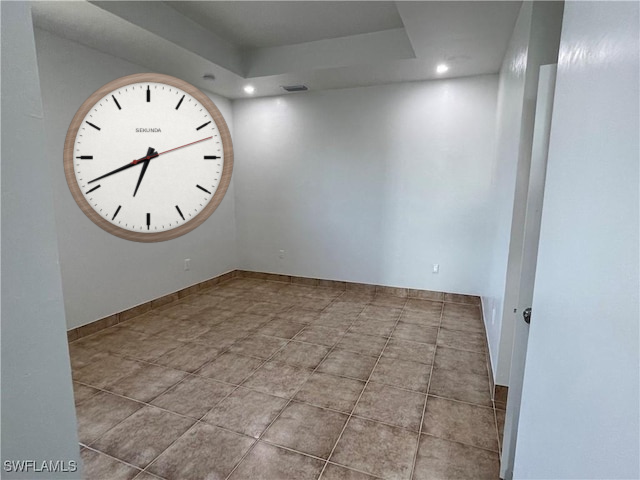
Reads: 6:41:12
